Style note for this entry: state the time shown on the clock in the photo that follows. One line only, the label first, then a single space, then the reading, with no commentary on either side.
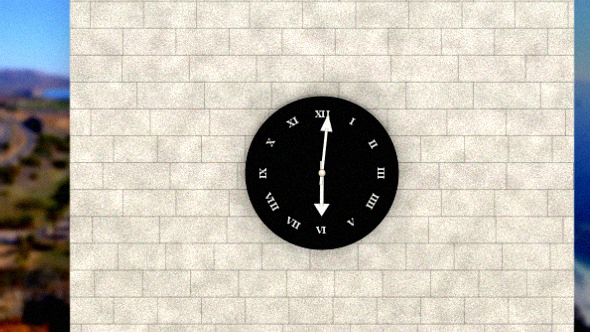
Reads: 6:01
